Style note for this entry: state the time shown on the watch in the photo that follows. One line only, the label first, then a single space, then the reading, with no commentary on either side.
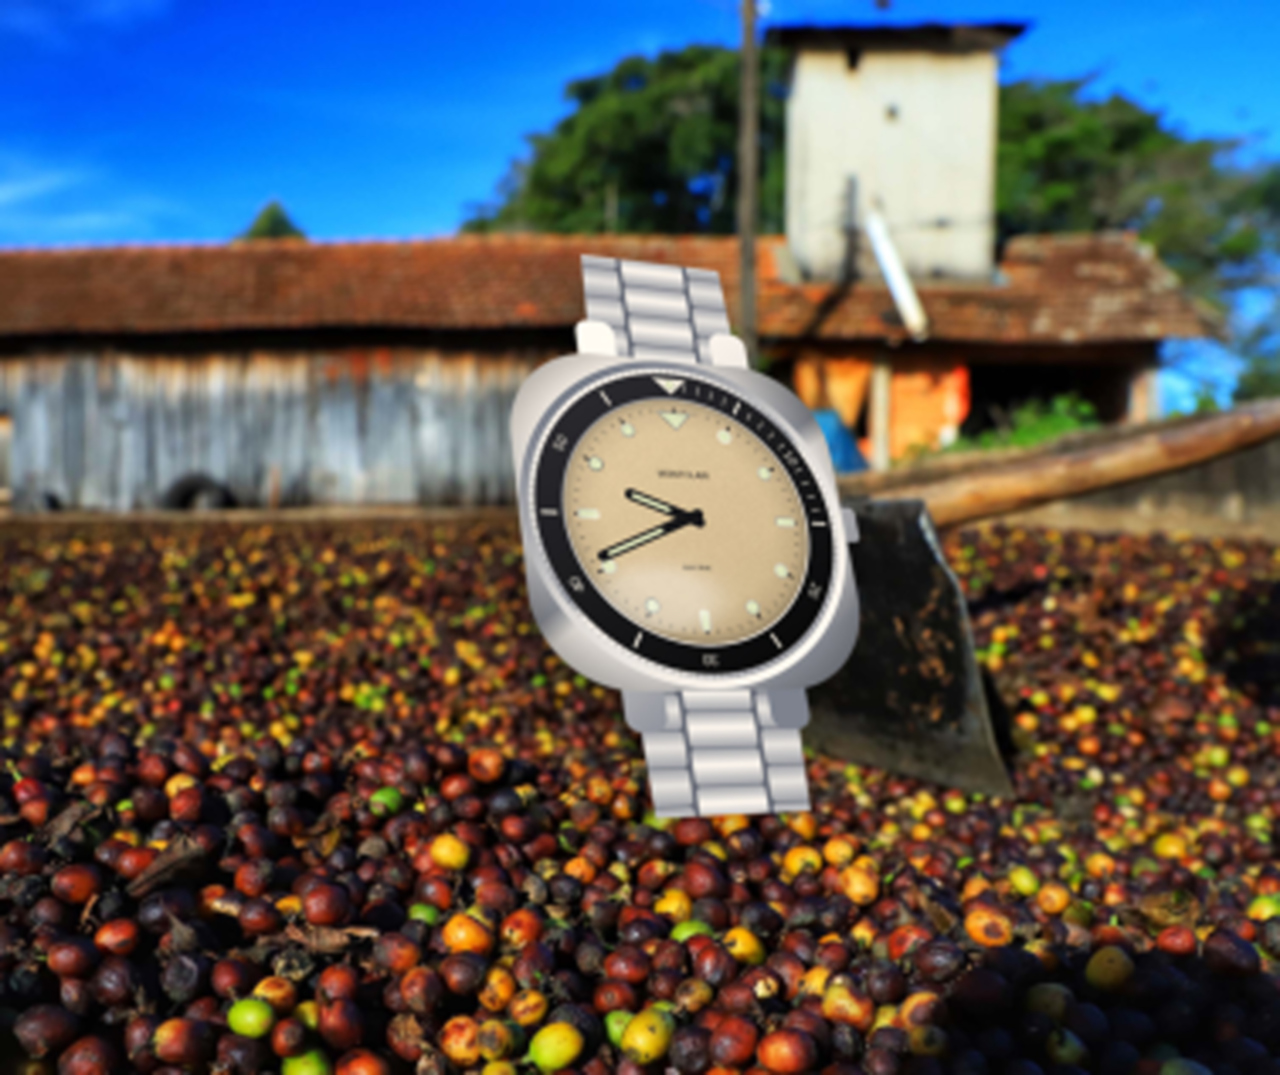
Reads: 9:41
